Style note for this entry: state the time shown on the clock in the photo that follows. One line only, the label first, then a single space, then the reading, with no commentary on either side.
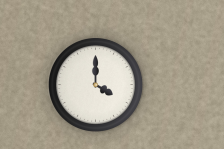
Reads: 4:00
